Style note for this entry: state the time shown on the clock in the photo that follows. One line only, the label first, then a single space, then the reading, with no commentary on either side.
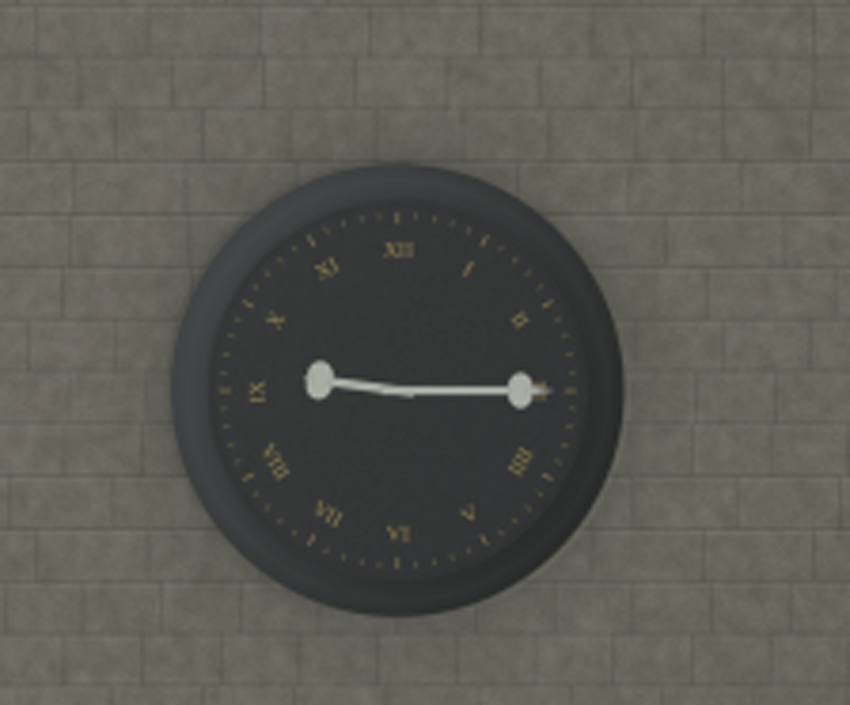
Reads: 9:15
